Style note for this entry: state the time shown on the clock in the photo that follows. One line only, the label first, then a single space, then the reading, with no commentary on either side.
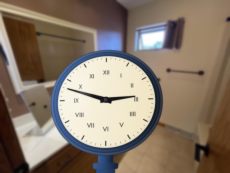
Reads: 2:48
